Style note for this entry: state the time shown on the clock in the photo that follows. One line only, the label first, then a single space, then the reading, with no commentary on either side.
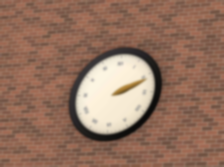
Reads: 2:11
